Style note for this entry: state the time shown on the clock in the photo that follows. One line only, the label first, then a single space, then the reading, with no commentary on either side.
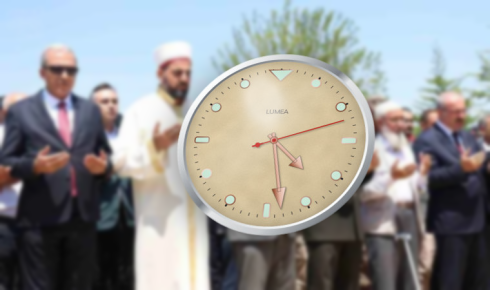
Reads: 4:28:12
